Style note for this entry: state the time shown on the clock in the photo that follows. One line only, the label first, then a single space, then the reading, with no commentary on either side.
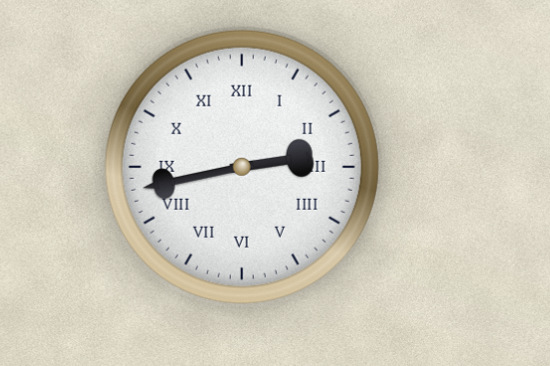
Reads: 2:43
